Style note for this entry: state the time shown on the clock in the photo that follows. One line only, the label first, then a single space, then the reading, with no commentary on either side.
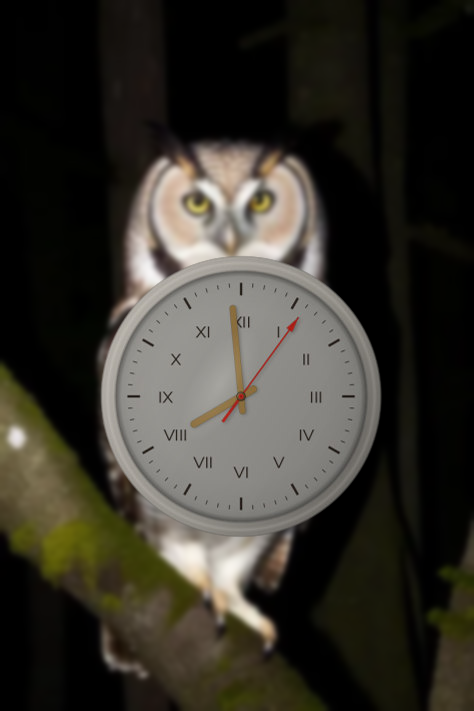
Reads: 7:59:06
